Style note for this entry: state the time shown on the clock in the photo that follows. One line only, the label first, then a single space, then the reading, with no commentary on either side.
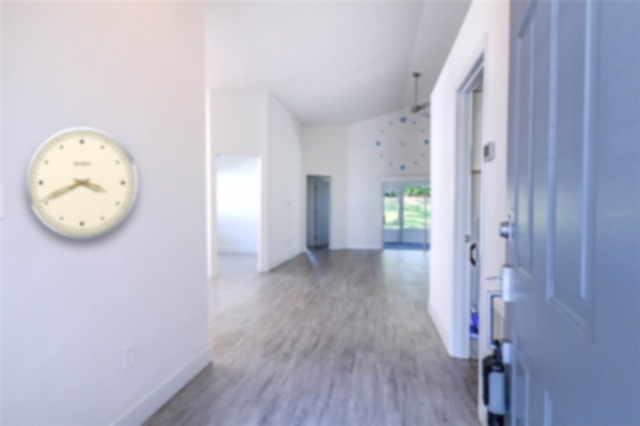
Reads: 3:41
